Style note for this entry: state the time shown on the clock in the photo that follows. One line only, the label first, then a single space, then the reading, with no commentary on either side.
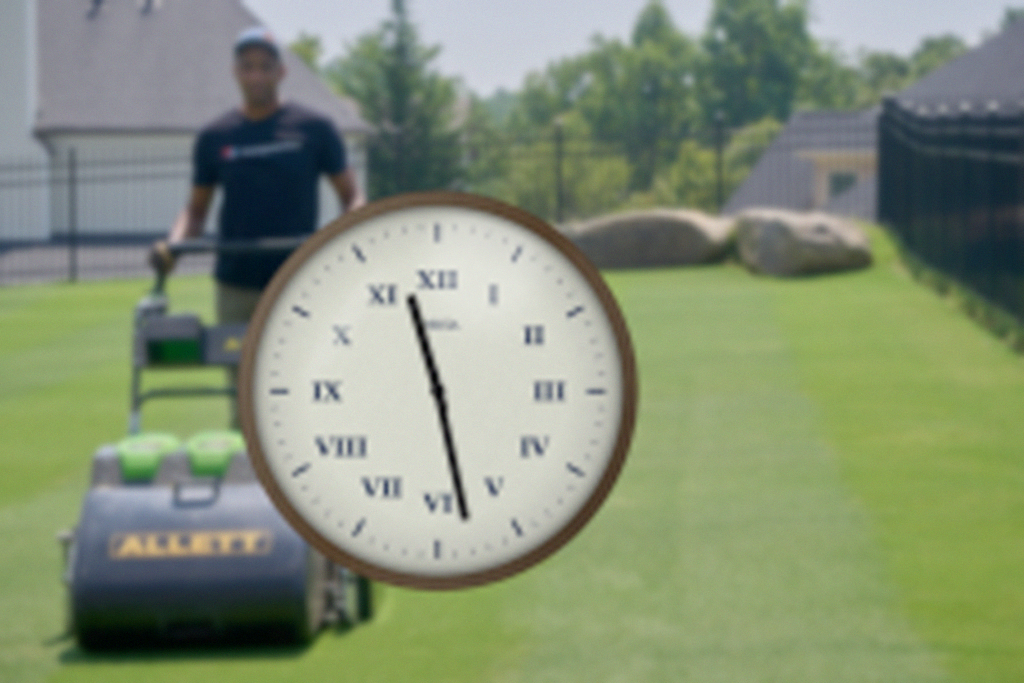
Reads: 11:28
